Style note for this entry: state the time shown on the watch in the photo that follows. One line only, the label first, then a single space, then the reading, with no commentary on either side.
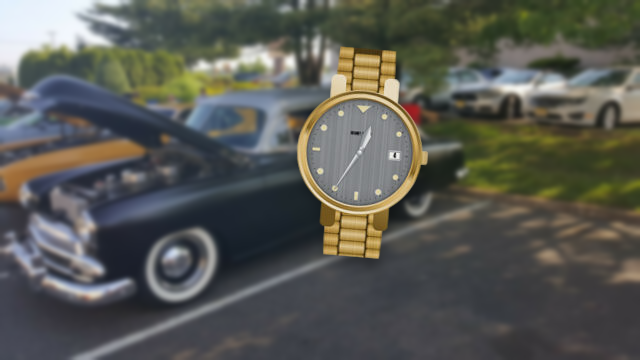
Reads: 12:35
